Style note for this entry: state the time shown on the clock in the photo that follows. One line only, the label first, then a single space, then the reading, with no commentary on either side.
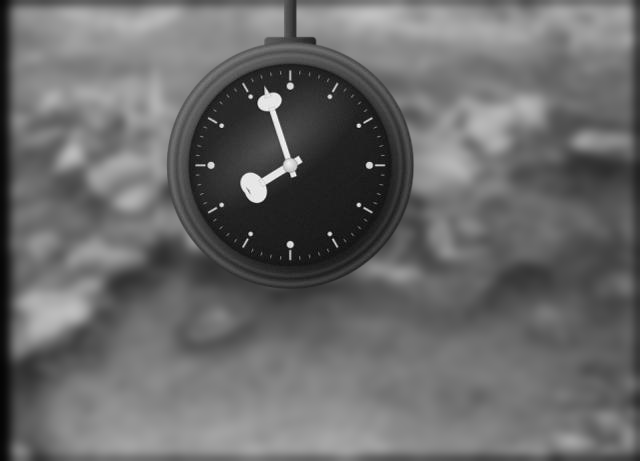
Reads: 7:57
